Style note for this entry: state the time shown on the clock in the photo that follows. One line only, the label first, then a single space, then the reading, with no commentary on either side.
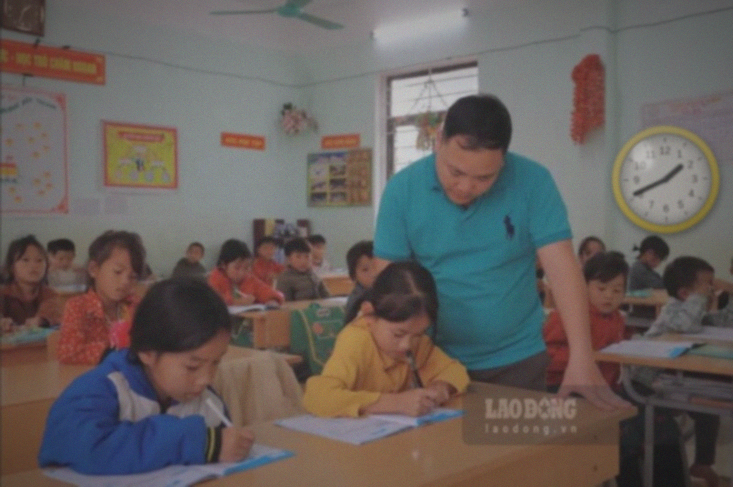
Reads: 1:41
